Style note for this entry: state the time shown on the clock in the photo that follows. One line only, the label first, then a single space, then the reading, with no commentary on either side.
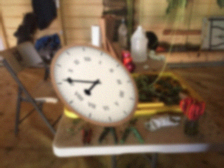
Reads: 7:46
